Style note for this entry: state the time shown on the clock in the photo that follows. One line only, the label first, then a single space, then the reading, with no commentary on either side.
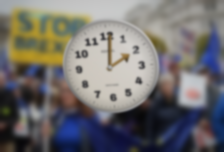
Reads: 2:01
